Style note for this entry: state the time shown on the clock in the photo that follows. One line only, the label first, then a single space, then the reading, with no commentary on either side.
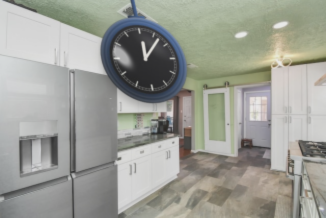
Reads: 12:07
